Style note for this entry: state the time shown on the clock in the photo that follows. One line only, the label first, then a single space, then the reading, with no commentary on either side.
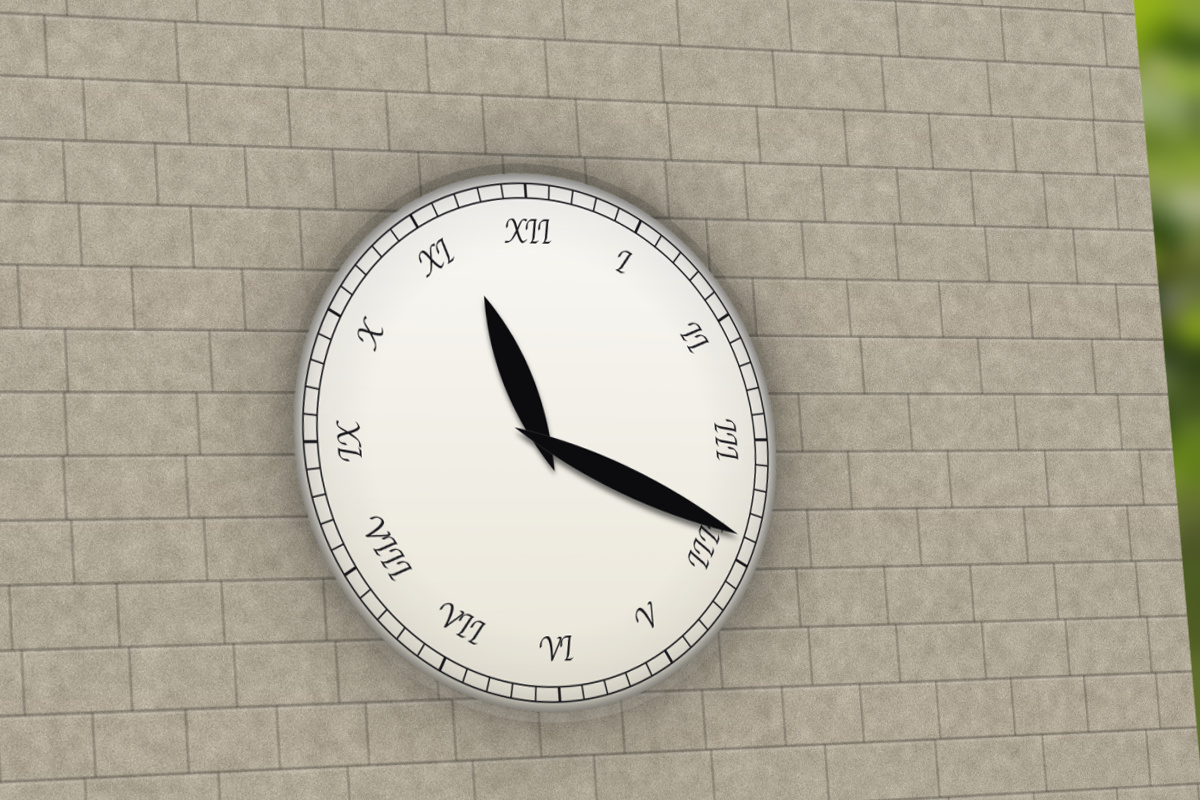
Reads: 11:19
